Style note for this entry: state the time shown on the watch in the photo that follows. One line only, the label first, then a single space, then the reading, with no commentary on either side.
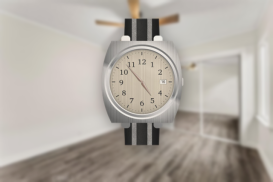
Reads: 4:53
